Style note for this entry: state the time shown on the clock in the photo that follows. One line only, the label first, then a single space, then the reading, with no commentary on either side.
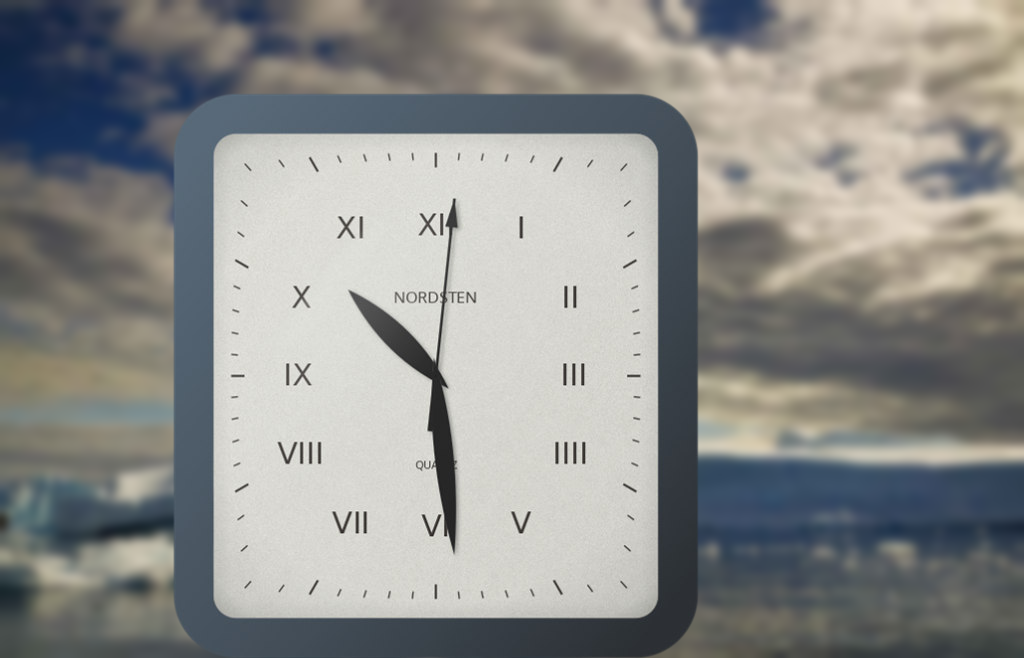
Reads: 10:29:01
